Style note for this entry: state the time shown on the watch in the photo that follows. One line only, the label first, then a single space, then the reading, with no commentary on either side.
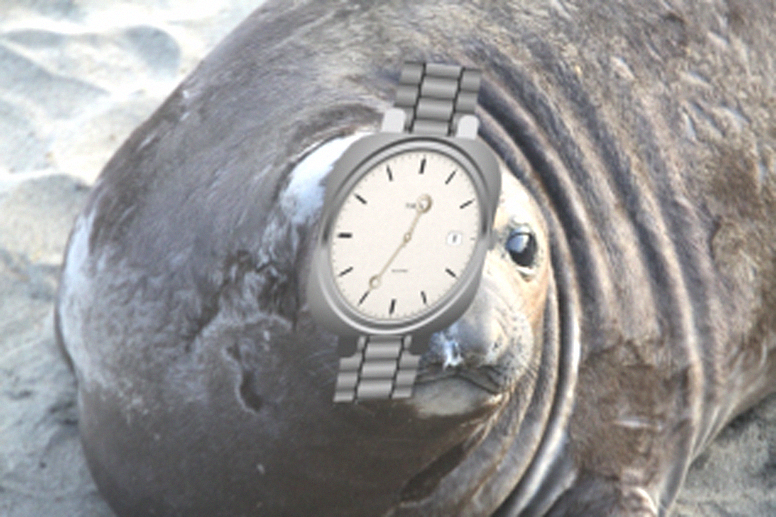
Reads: 12:35
